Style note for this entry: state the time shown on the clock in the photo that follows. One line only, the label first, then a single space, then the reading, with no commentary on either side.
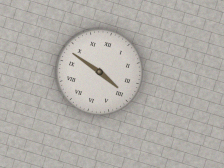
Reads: 3:48
